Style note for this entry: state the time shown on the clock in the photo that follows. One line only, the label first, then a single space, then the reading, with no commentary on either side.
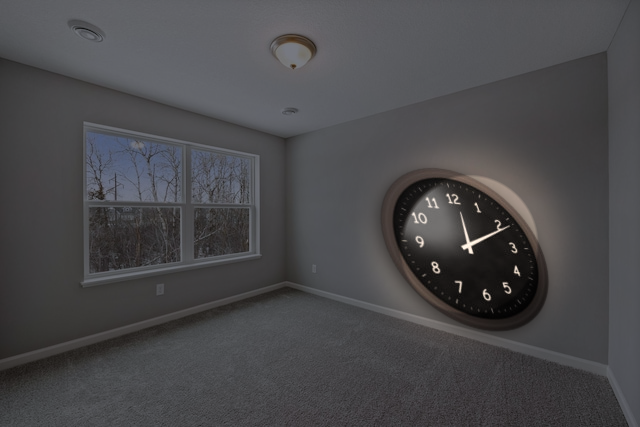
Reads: 12:11
